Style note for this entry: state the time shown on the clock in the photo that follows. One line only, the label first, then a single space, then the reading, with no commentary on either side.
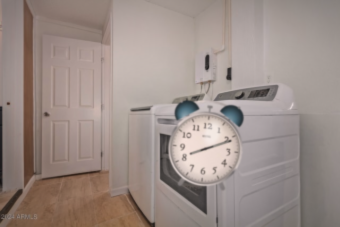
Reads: 8:11
